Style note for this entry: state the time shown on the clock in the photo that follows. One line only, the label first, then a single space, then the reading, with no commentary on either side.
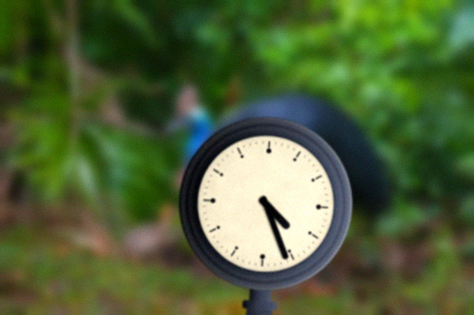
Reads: 4:26
